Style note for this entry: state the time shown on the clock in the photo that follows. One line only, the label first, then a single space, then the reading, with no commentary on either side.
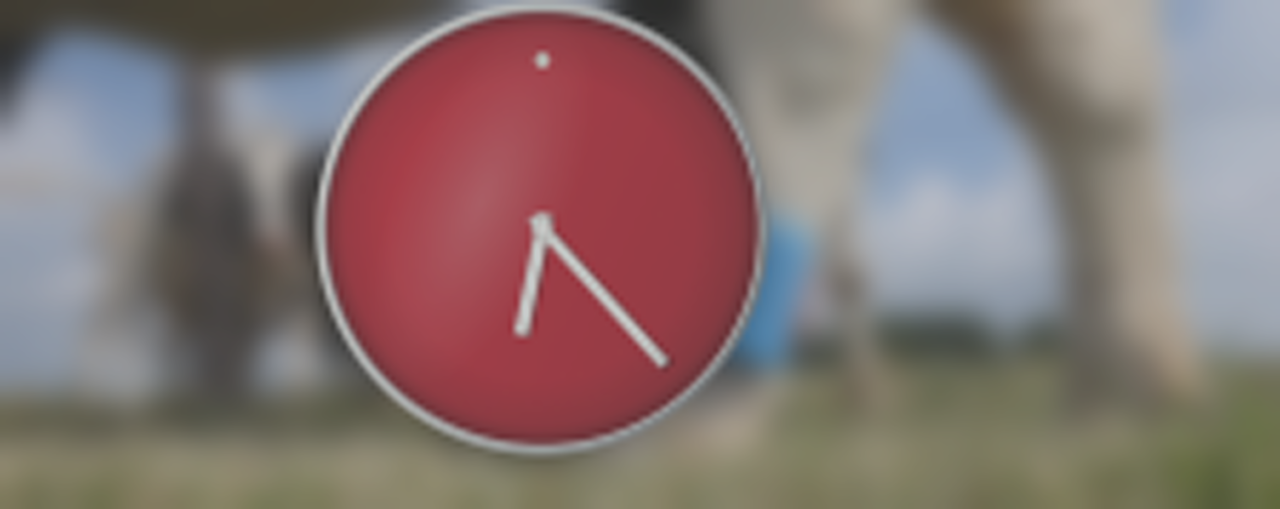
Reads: 6:23
